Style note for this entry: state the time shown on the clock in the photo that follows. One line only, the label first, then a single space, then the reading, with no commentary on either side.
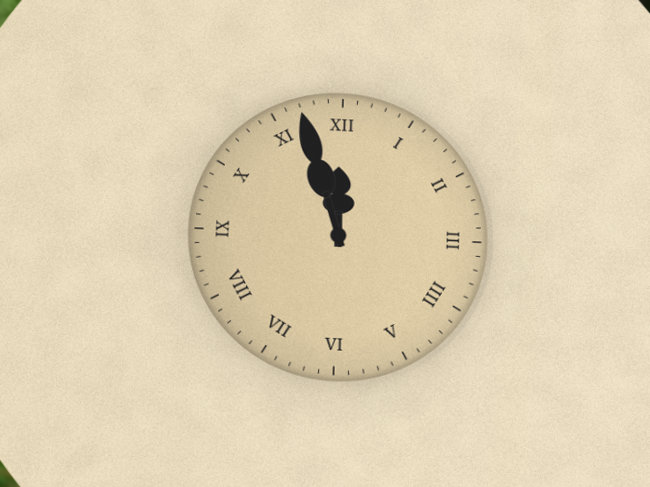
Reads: 11:57
